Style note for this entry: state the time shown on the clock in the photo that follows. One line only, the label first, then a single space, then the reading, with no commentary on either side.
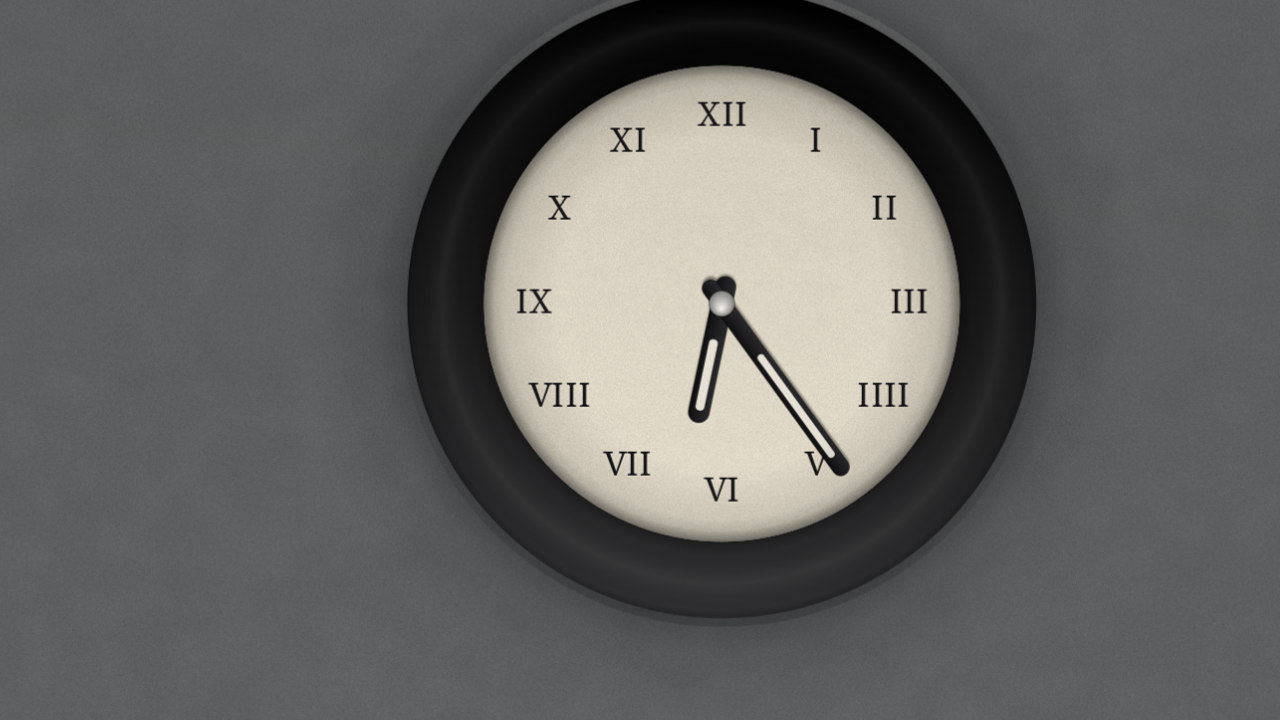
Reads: 6:24
